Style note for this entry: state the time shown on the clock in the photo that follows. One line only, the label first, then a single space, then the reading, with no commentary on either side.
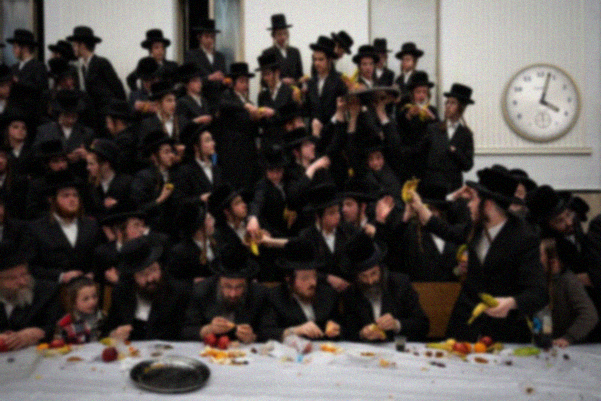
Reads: 4:03
